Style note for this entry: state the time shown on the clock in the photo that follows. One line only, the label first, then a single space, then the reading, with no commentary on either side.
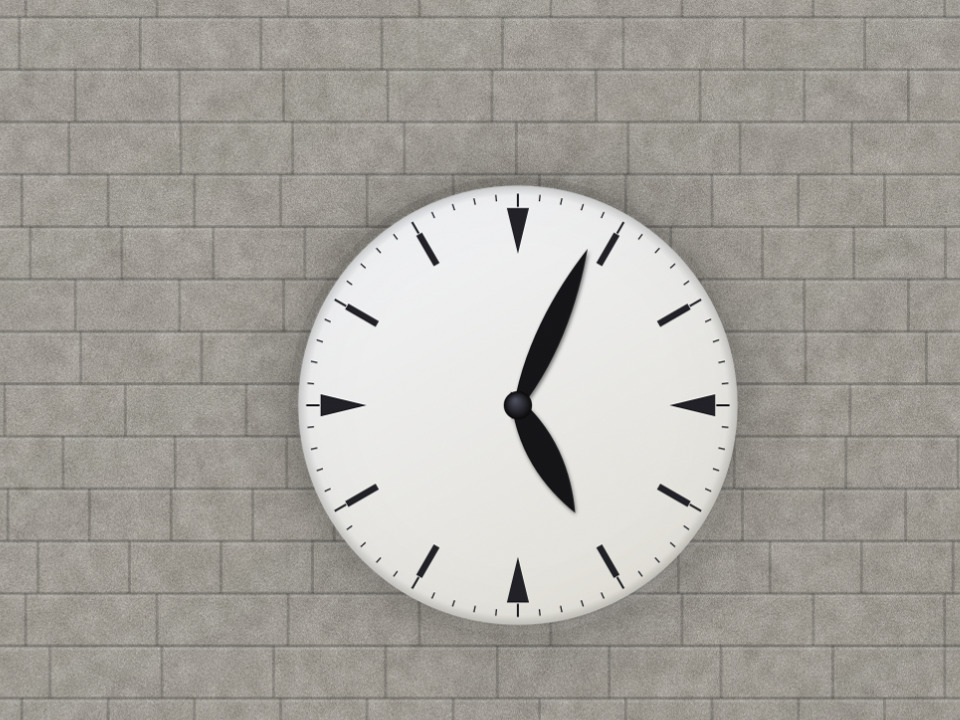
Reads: 5:04
